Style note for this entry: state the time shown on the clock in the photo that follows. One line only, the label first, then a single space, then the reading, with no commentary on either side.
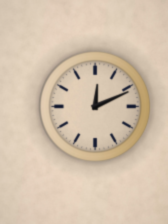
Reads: 12:11
